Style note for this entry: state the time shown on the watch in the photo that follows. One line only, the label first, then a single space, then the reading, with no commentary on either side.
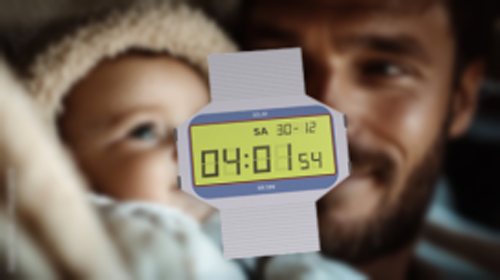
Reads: 4:01:54
